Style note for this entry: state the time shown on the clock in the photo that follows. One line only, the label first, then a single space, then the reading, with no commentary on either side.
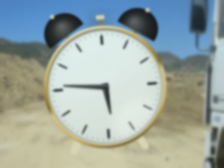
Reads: 5:46
